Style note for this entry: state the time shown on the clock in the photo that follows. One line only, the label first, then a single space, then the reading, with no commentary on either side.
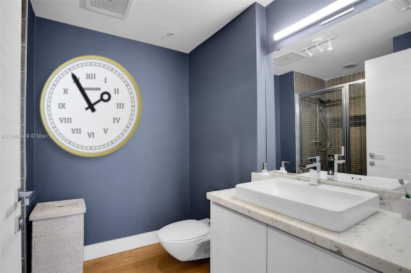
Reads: 1:55
